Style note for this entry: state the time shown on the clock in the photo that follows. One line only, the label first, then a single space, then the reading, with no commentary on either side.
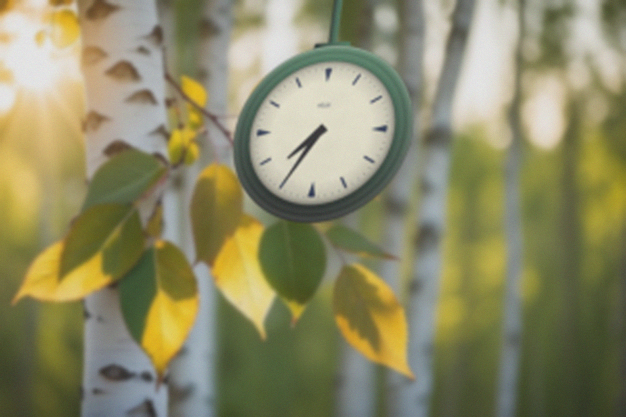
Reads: 7:35
